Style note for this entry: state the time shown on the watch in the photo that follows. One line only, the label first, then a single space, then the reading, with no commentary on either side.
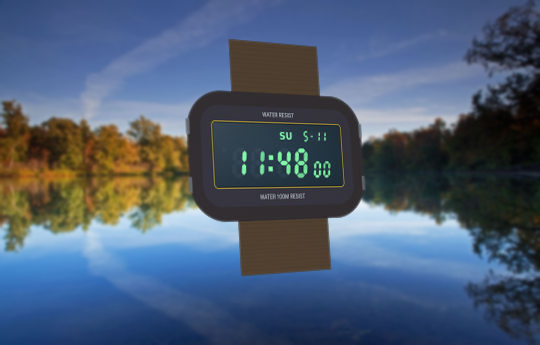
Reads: 11:48:00
